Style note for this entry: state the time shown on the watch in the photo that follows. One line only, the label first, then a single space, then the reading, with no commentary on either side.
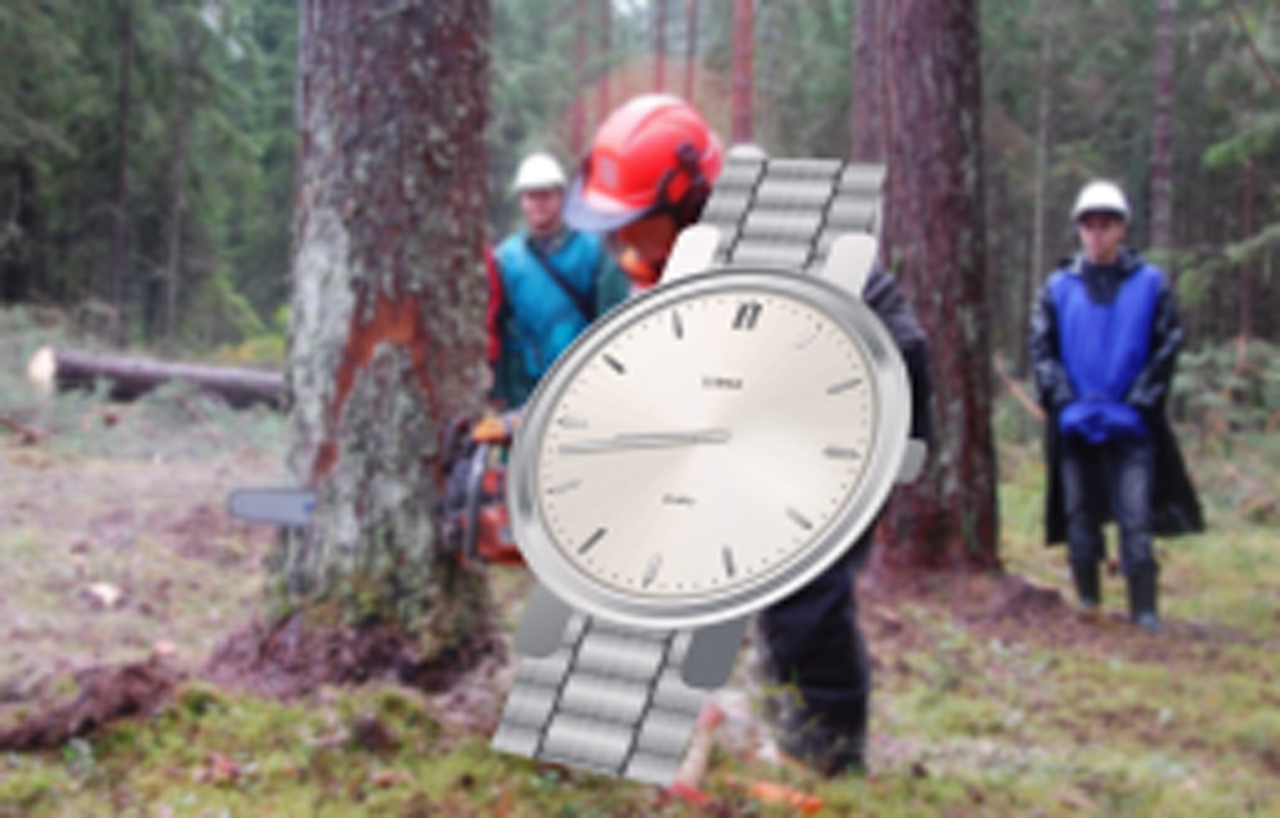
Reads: 8:43
